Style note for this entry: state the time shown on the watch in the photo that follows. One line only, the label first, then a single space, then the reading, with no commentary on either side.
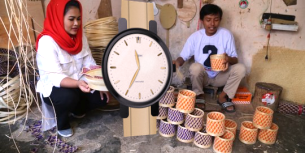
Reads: 11:35
